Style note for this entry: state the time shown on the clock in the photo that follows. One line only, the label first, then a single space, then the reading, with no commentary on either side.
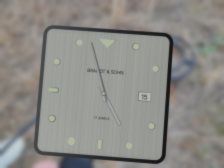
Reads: 4:57
